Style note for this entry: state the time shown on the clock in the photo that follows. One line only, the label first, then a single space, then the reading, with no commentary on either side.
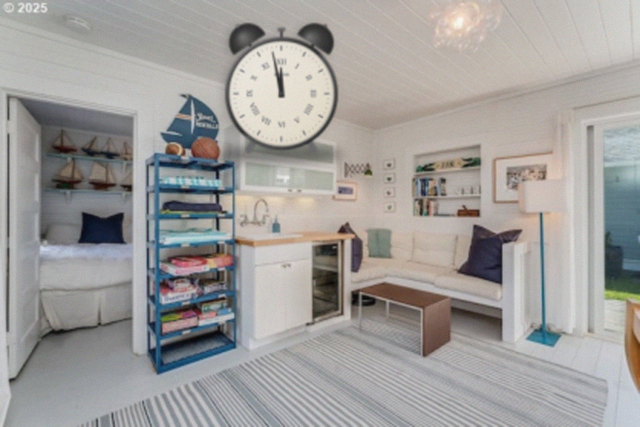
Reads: 11:58
